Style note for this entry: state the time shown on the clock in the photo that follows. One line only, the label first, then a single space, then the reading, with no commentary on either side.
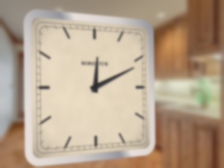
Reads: 12:11
